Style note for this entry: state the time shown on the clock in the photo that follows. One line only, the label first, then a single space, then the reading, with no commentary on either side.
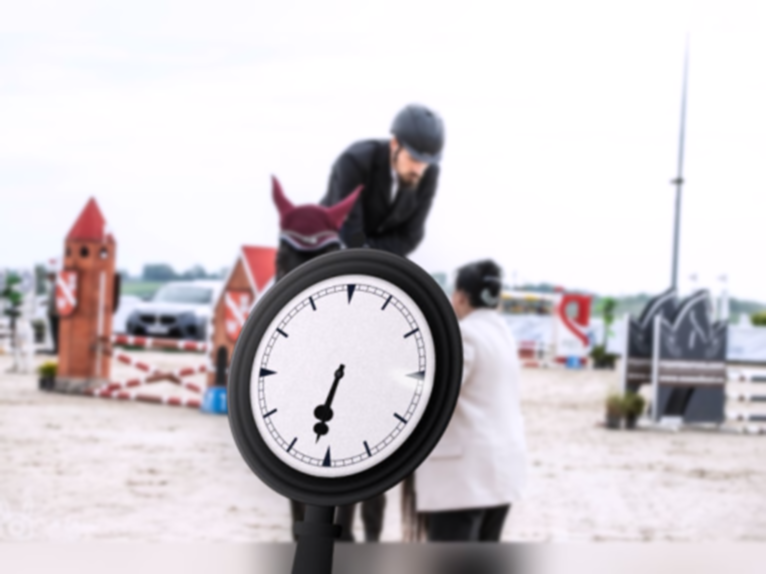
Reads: 6:32
